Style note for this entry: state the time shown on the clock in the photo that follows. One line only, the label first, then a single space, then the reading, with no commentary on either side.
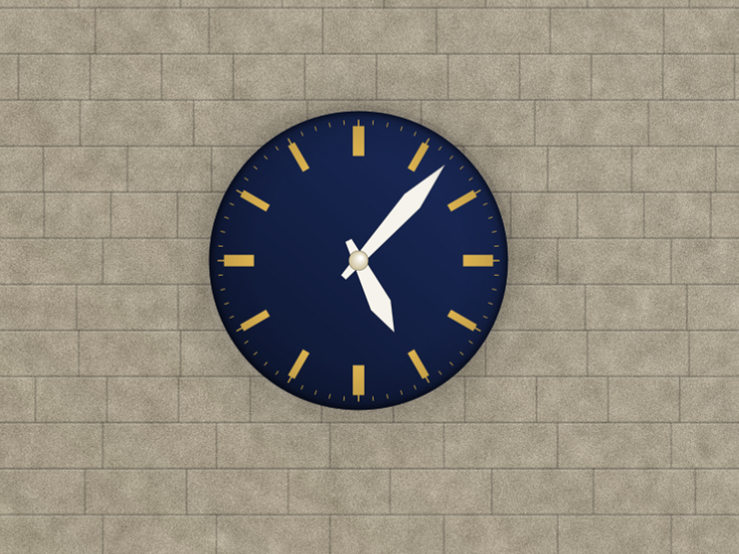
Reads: 5:07
